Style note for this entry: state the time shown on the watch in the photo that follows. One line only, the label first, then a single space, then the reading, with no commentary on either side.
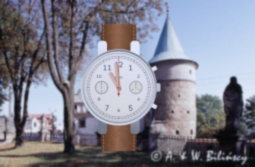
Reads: 10:59
